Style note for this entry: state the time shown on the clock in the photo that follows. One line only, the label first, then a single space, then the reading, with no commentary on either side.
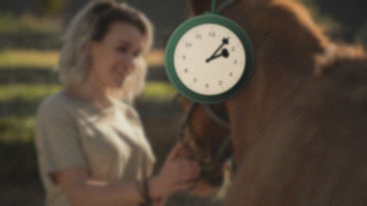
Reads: 2:06
